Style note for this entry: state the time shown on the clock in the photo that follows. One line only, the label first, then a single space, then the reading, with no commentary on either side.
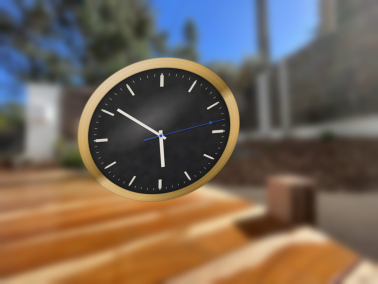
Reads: 5:51:13
